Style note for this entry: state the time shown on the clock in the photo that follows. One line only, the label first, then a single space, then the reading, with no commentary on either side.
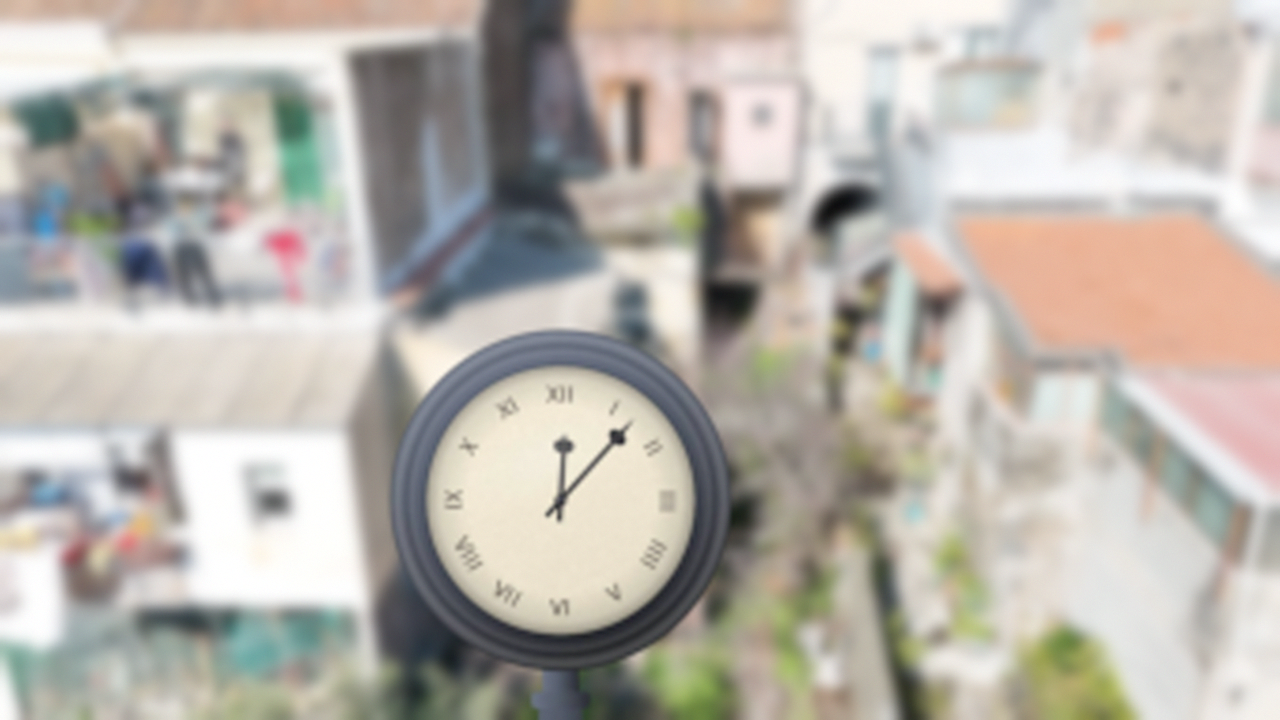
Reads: 12:07
